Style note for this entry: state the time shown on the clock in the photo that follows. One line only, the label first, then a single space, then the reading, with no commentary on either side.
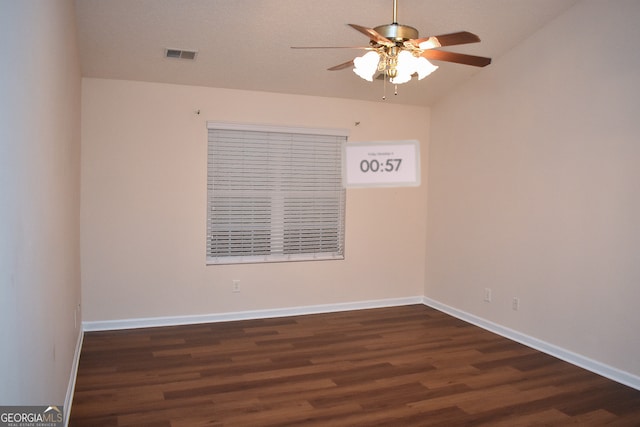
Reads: 0:57
